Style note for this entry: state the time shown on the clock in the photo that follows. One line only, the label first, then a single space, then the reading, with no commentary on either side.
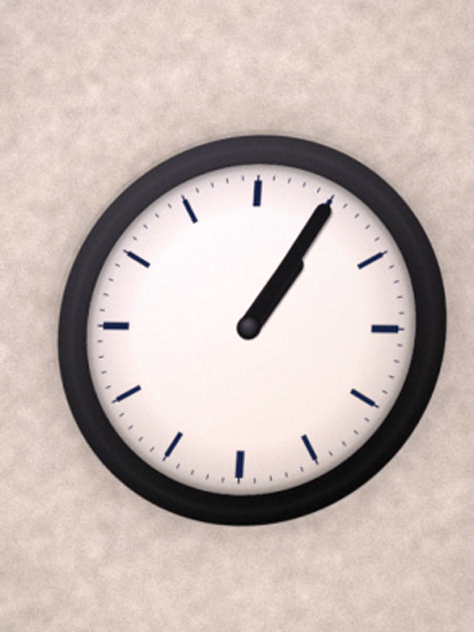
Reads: 1:05
